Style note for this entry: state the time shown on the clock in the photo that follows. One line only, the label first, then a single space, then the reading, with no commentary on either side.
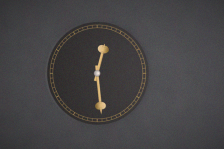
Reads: 12:29
